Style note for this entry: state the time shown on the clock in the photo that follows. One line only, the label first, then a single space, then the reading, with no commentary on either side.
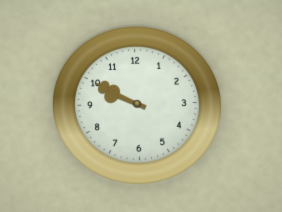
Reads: 9:50
